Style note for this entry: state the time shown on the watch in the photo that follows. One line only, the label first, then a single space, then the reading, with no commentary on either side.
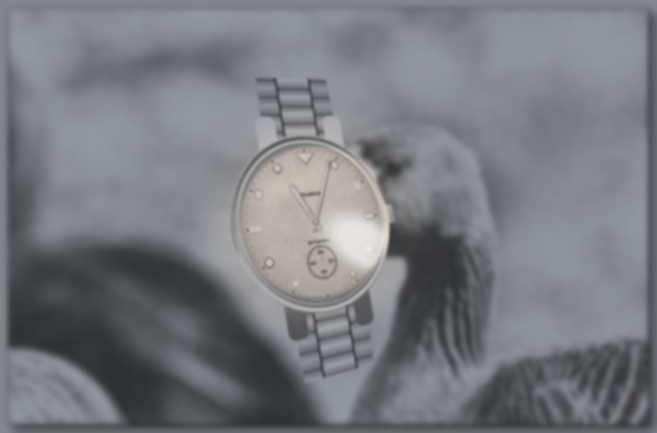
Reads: 11:04
